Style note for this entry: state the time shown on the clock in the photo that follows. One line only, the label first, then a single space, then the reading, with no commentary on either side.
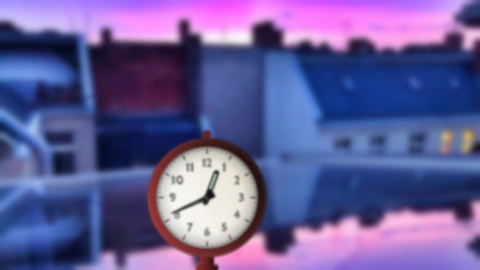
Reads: 12:41
